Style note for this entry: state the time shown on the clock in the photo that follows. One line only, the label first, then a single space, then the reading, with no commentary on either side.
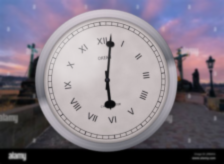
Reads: 6:02
